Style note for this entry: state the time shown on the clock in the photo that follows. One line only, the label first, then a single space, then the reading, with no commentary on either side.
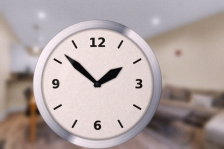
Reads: 1:52
